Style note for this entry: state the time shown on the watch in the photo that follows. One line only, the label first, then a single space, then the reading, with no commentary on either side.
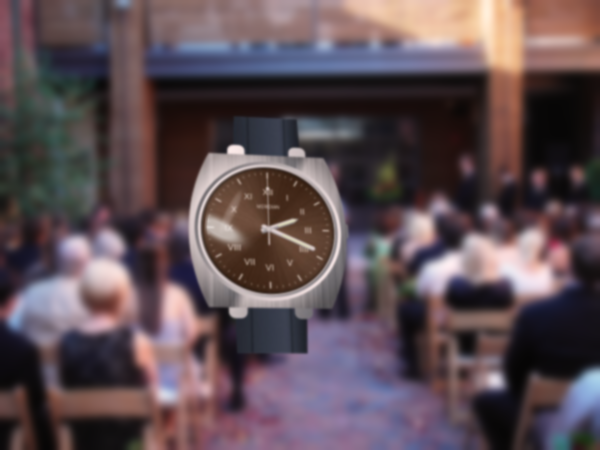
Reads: 2:19:00
